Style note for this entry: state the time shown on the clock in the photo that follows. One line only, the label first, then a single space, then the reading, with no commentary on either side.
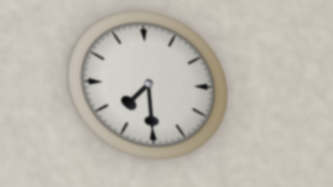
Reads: 7:30
